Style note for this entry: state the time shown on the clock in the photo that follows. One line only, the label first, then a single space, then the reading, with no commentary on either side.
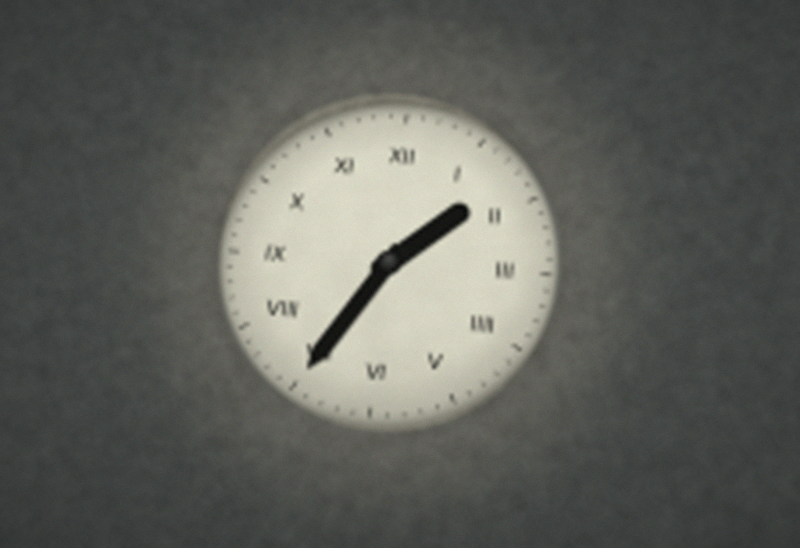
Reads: 1:35
